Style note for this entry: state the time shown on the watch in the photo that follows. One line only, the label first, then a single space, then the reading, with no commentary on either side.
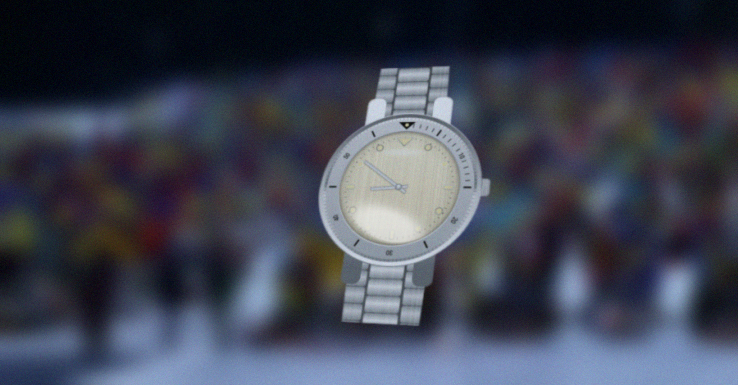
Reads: 8:51
